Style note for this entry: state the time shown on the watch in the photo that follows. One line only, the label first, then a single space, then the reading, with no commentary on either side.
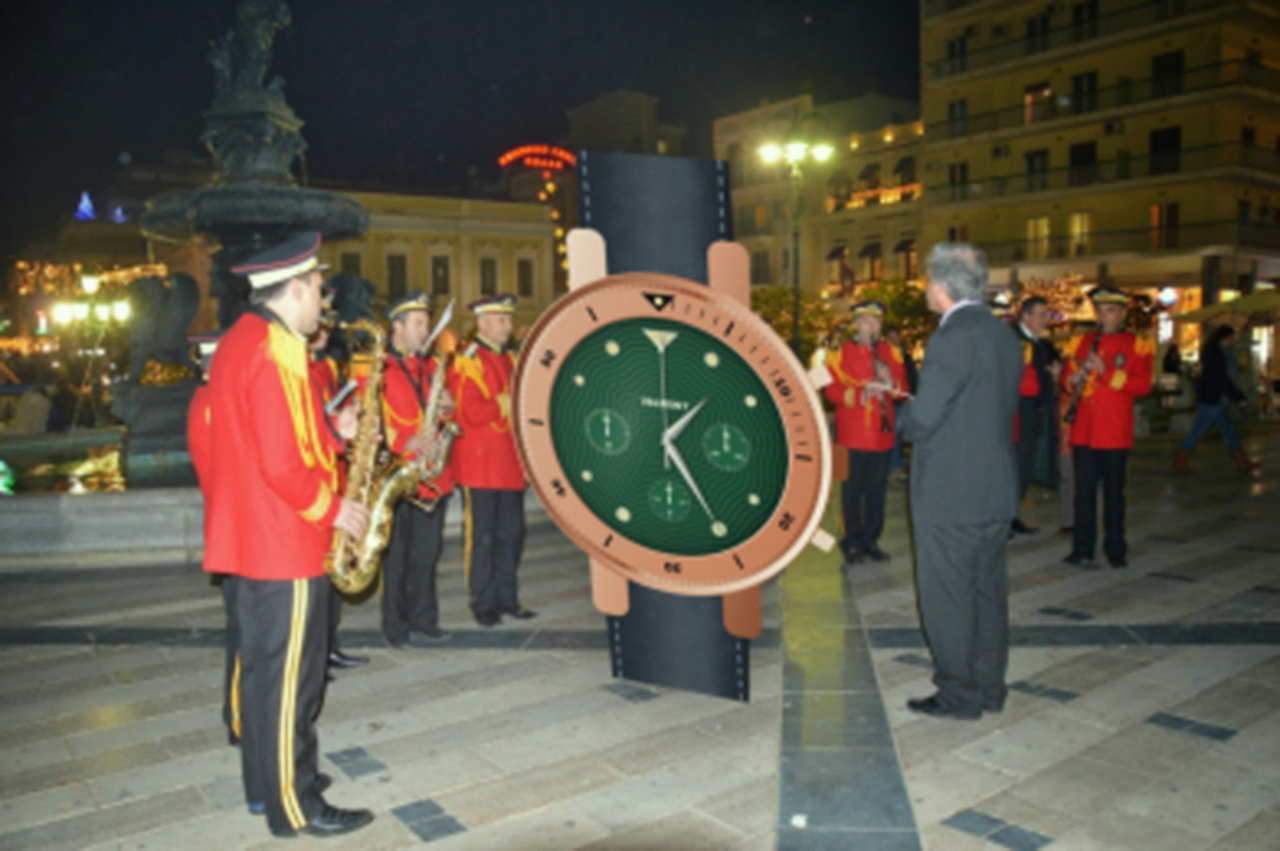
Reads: 1:25
